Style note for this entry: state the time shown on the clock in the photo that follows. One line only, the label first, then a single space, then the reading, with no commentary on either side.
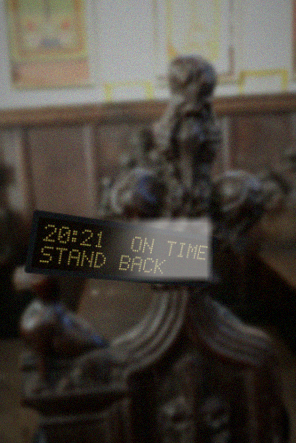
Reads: 20:21
